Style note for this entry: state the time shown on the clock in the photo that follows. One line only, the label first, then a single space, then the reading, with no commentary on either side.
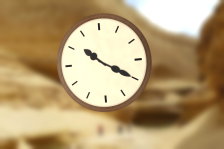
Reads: 10:20
